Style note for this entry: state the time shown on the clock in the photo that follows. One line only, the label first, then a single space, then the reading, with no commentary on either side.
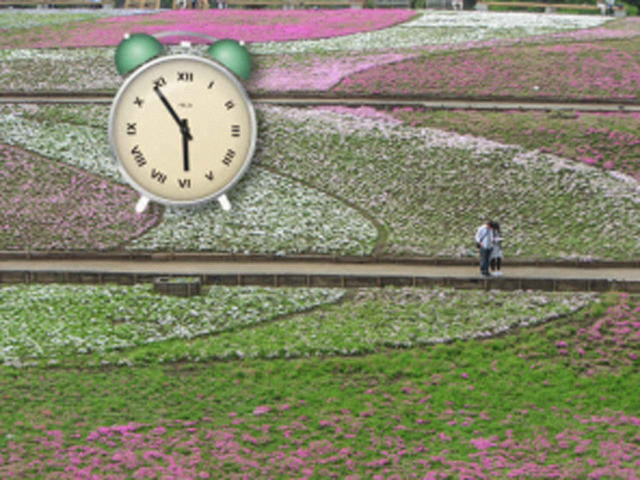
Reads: 5:54
